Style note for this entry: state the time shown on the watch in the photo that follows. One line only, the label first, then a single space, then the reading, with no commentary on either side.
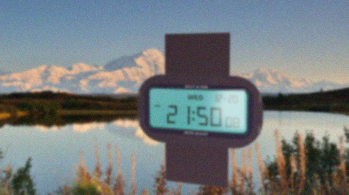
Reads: 21:50
